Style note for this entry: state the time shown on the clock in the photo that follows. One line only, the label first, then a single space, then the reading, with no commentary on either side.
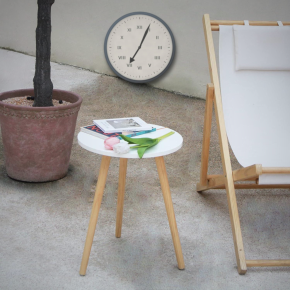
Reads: 7:04
